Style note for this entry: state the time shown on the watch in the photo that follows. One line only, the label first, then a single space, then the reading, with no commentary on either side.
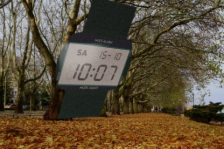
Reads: 10:07
